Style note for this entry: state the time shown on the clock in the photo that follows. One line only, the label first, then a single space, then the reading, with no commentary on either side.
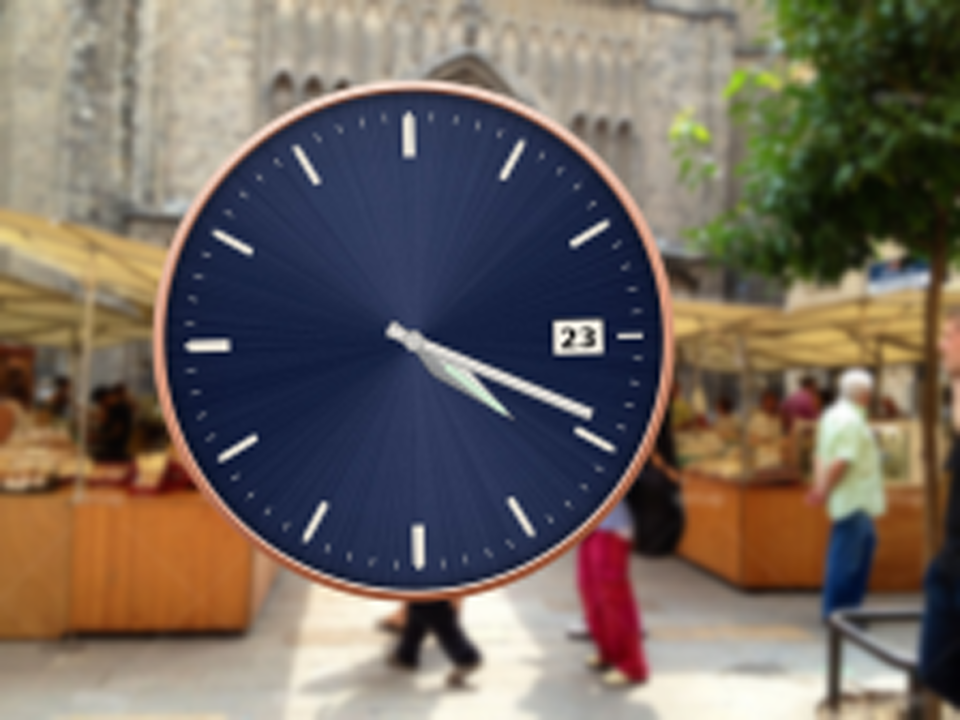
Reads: 4:19
